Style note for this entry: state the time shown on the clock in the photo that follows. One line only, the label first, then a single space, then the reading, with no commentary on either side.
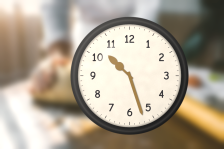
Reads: 10:27
